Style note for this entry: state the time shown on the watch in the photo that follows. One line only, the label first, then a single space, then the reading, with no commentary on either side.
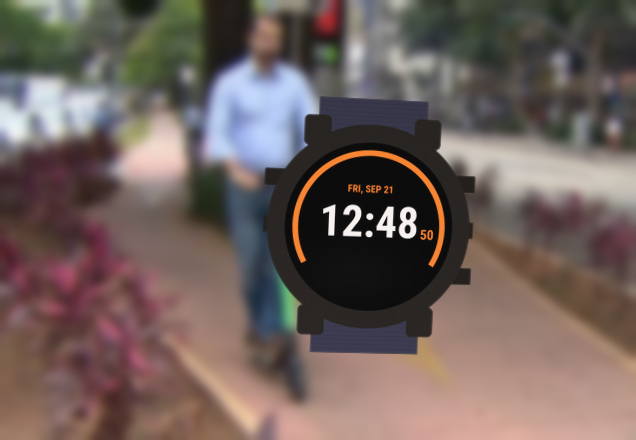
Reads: 12:48:50
